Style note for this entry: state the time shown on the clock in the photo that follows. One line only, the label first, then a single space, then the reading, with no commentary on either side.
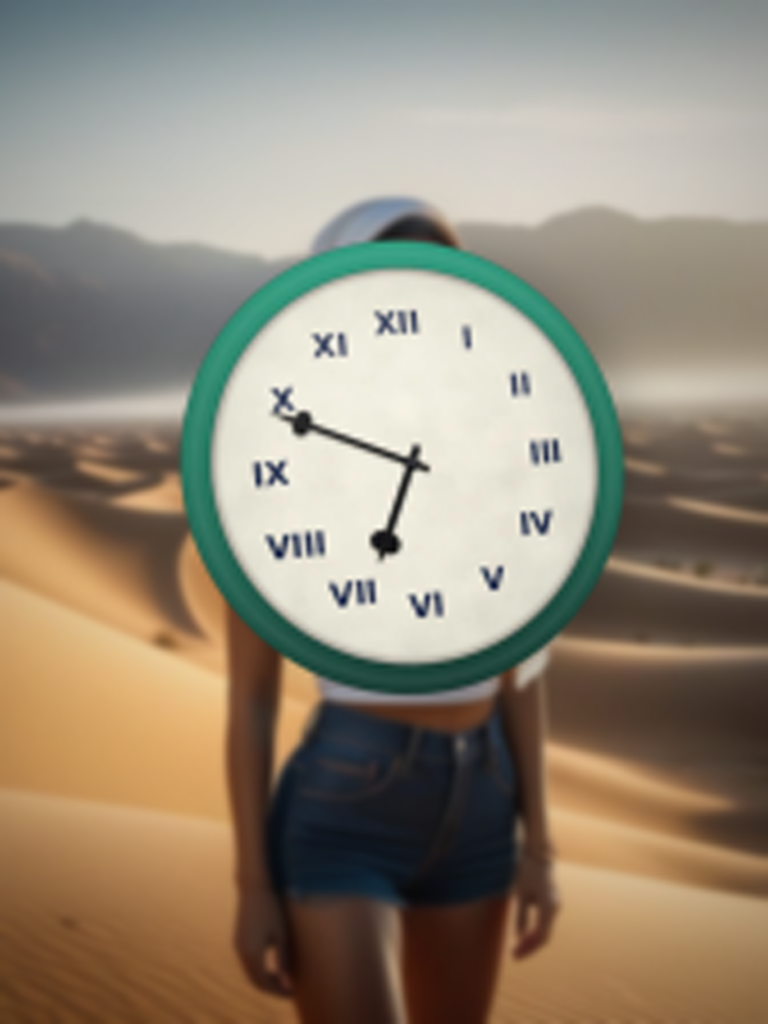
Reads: 6:49
